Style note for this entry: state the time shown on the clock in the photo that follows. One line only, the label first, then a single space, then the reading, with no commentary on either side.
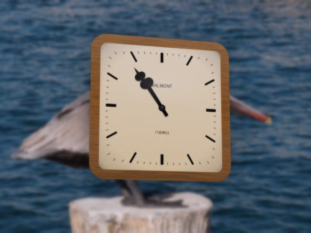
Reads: 10:54
